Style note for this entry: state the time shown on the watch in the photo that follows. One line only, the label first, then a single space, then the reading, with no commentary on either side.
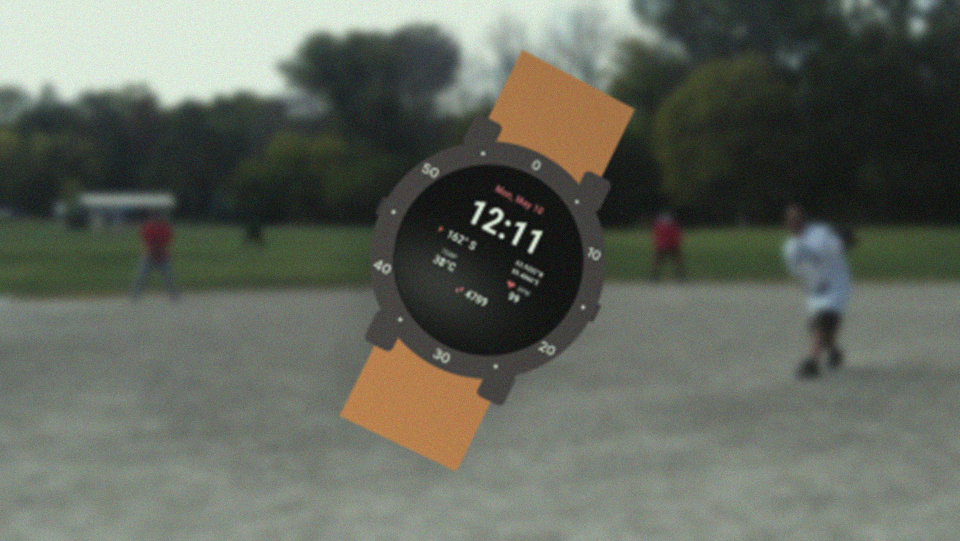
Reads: 12:11
